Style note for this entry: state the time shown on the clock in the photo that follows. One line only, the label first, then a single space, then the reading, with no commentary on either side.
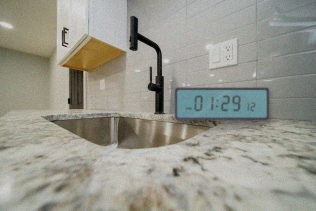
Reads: 1:29:12
